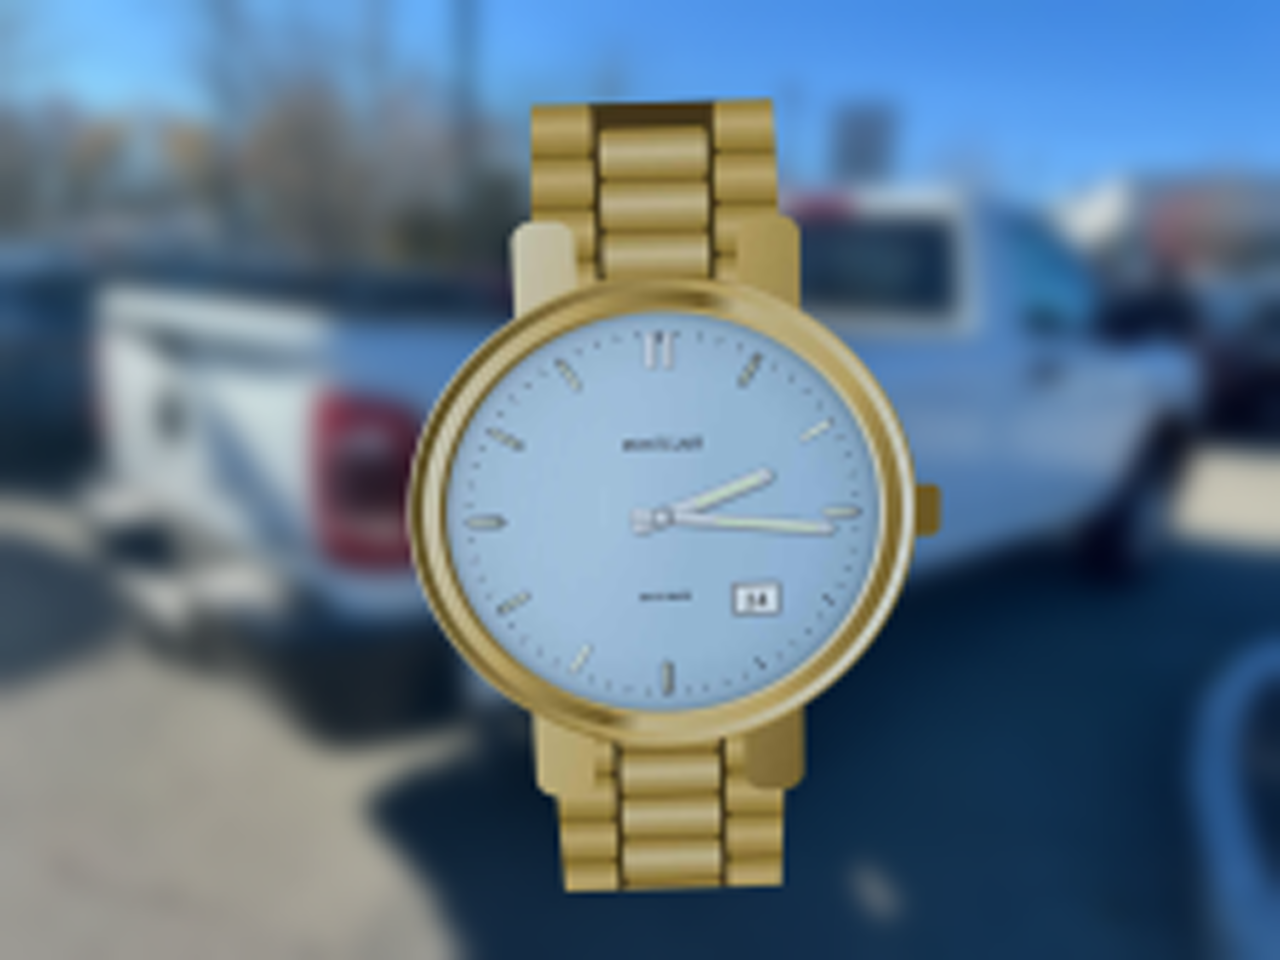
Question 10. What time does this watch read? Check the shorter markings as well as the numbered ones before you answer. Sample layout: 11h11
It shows 2h16
